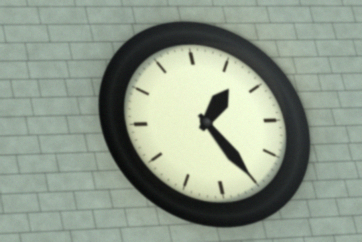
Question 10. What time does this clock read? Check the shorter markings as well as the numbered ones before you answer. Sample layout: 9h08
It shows 1h25
